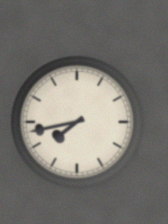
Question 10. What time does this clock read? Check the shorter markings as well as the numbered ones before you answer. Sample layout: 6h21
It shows 7h43
